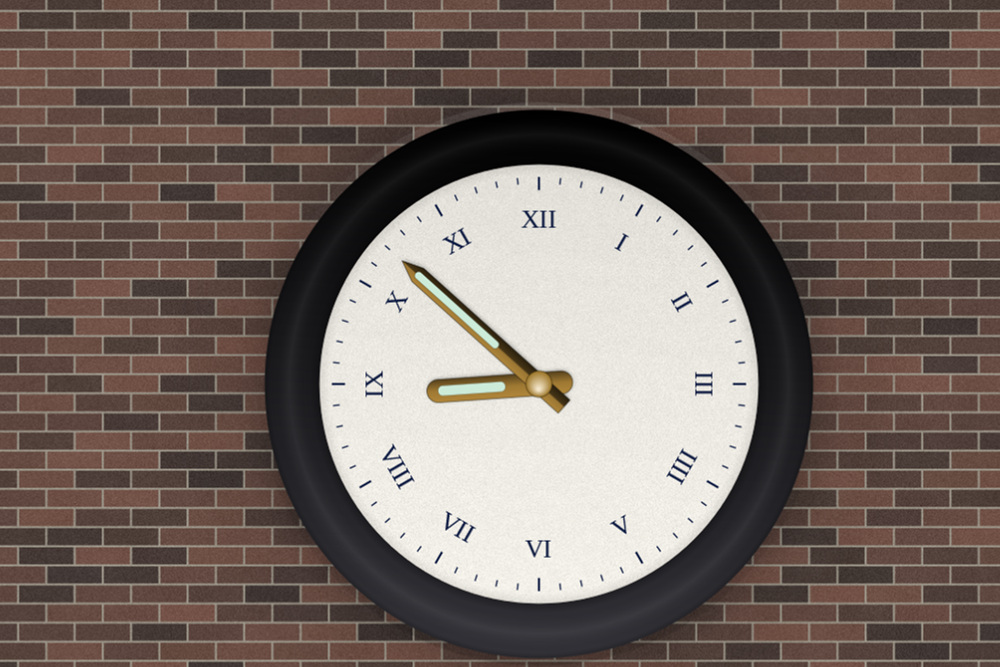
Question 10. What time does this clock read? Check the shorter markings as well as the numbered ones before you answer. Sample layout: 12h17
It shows 8h52
